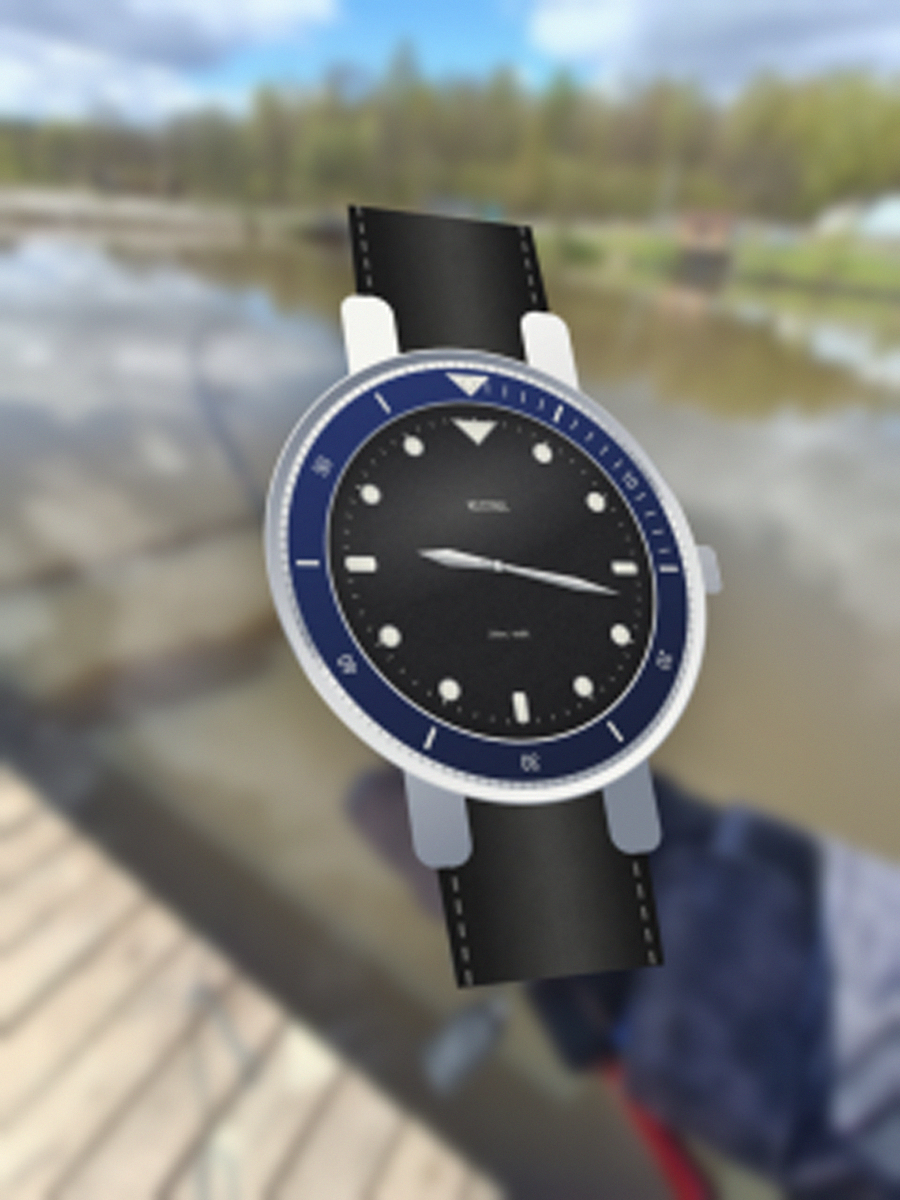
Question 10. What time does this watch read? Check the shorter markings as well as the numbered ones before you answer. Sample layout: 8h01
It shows 9h17
